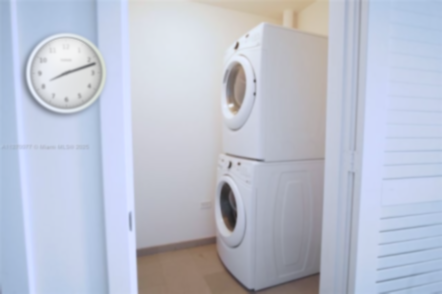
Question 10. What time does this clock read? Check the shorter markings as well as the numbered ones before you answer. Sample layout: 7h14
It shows 8h12
